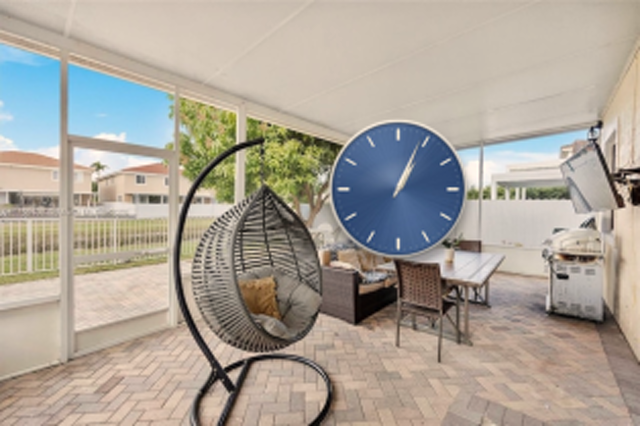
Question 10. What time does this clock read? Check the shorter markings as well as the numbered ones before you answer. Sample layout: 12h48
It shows 1h04
